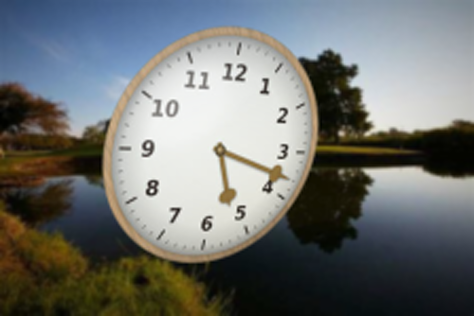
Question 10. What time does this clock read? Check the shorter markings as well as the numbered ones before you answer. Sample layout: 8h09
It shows 5h18
